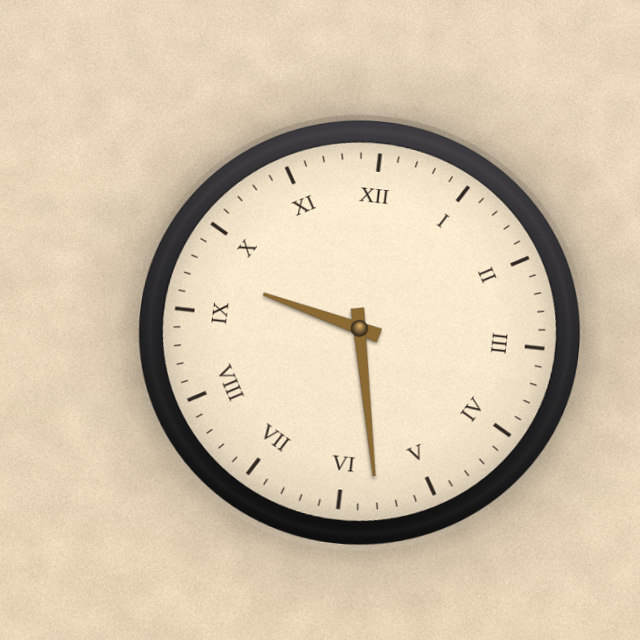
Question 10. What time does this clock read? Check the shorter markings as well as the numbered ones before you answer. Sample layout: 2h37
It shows 9h28
